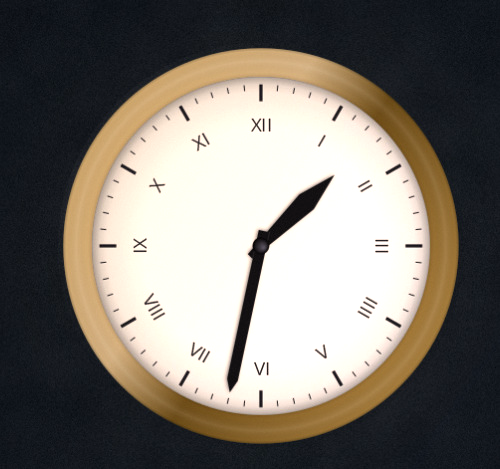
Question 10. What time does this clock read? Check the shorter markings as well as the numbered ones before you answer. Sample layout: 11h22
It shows 1h32
